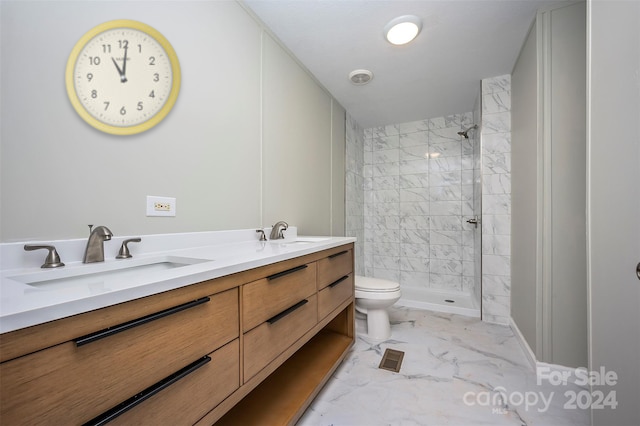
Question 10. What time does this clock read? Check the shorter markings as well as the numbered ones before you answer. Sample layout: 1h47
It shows 11h01
